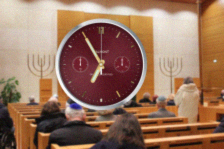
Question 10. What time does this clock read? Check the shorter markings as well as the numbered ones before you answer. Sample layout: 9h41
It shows 6h55
